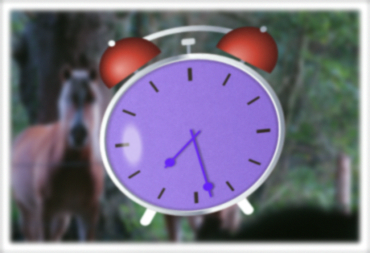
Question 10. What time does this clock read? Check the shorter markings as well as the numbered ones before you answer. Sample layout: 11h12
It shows 7h28
